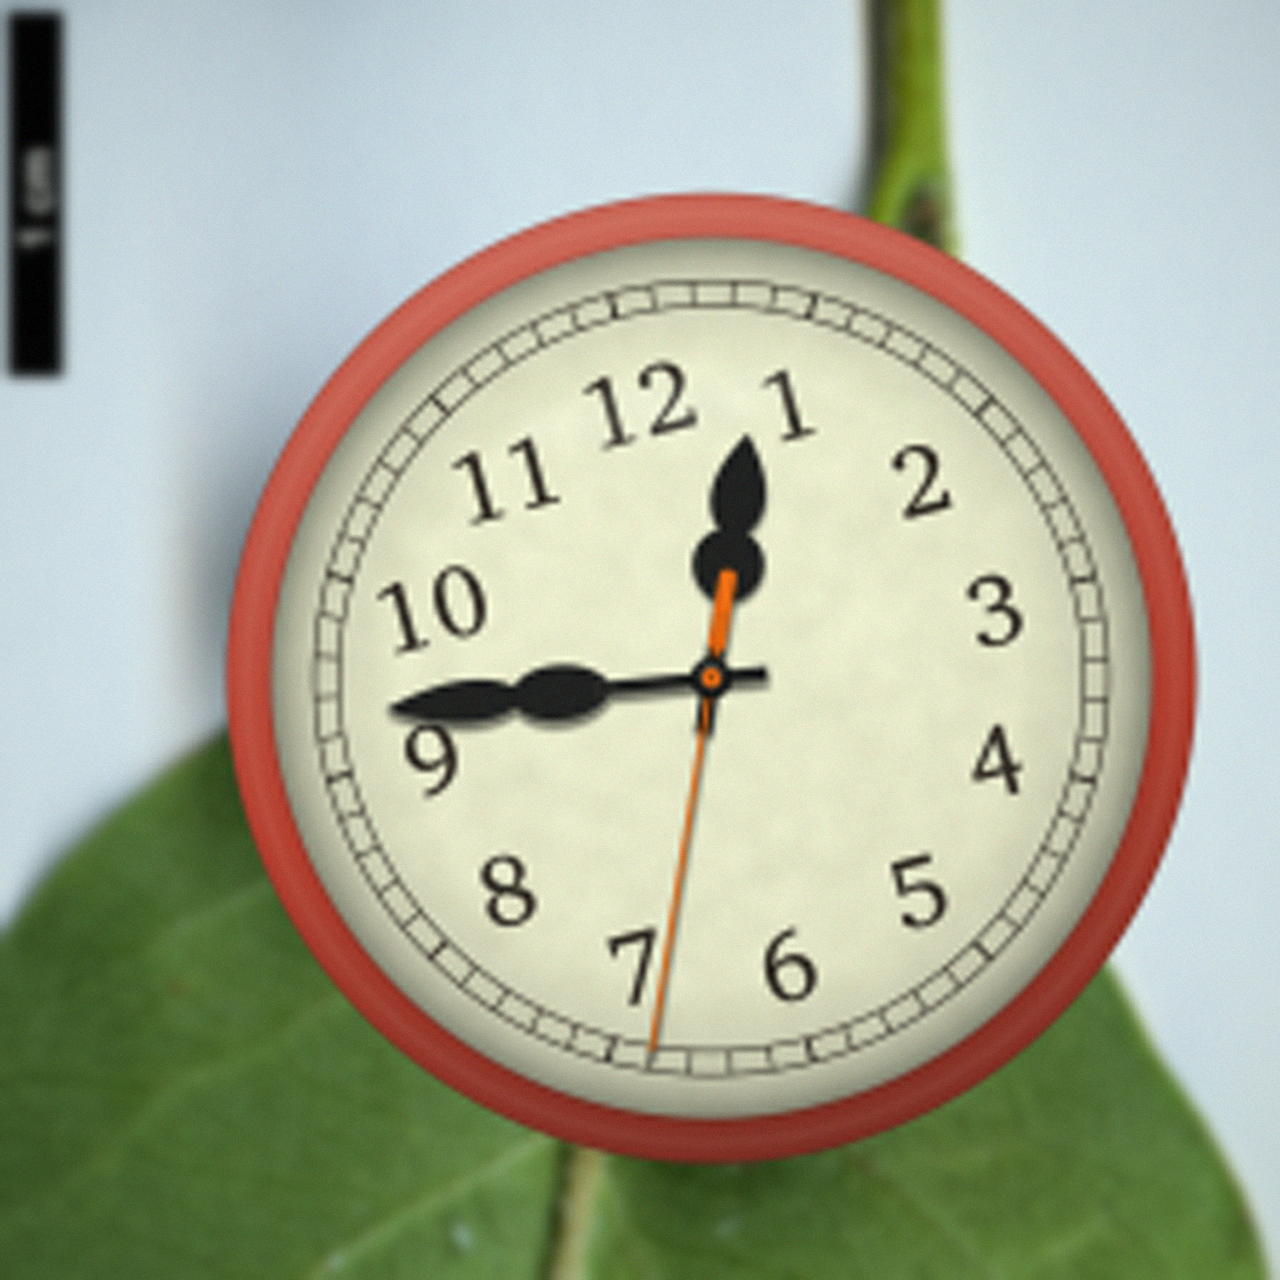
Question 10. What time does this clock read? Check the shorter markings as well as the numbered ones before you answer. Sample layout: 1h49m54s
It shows 12h46m34s
